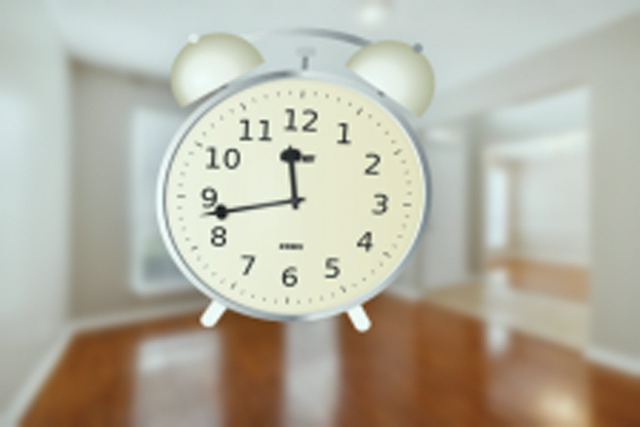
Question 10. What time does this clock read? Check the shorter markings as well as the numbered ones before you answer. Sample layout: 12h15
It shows 11h43
